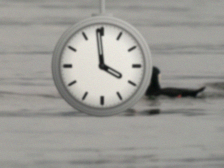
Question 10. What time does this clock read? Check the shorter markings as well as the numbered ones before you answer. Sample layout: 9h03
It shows 3h59
